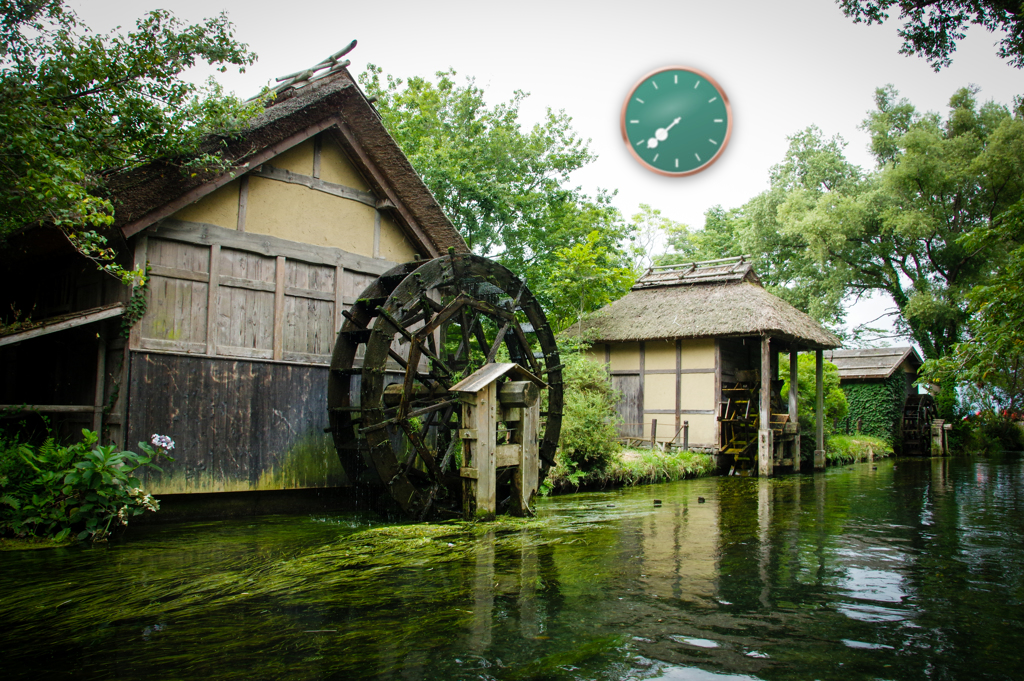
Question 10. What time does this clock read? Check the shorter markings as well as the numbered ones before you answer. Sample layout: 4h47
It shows 7h38
